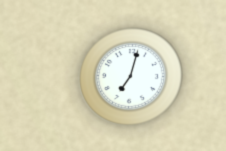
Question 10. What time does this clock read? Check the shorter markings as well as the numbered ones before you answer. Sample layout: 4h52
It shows 7h02
